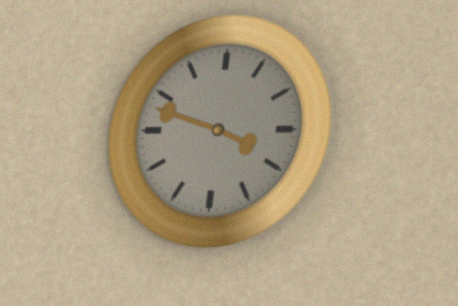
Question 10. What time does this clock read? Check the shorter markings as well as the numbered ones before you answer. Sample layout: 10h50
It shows 3h48
